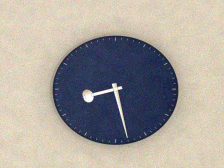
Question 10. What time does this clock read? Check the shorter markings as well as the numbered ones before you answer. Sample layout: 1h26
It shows 8h28
